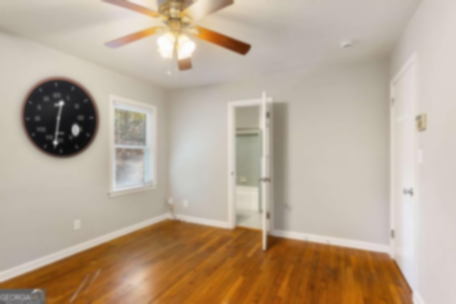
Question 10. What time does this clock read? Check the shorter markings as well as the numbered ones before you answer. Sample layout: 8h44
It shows 12h32
